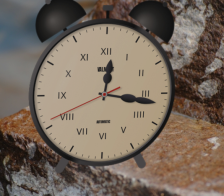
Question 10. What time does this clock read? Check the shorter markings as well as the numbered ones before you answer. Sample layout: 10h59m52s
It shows 12h16m41s
